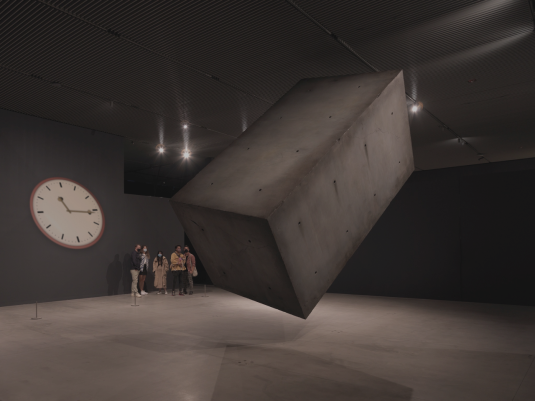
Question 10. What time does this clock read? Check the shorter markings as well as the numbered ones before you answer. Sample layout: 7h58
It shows 11h16
